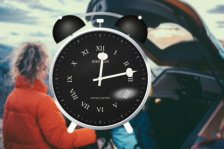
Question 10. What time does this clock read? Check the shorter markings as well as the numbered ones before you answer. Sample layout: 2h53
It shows 12h13
